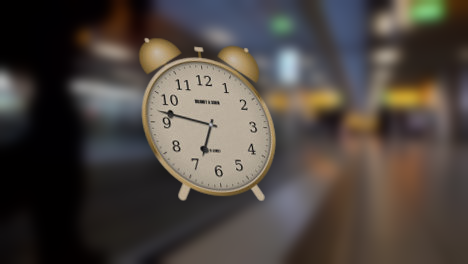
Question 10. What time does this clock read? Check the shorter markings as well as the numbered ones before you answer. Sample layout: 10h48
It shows 6h47
